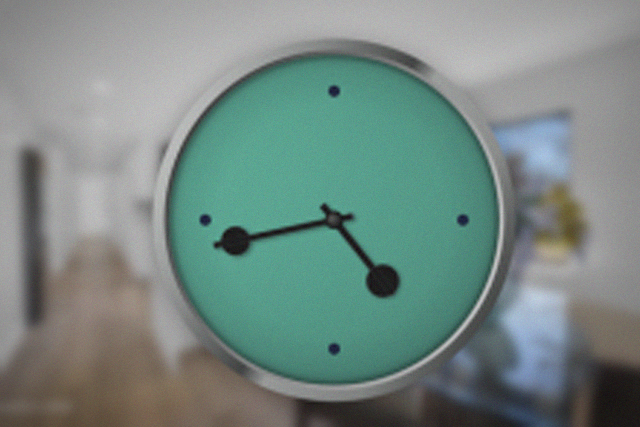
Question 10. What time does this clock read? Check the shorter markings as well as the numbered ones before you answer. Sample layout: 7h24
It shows 4h43
